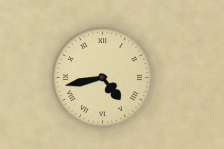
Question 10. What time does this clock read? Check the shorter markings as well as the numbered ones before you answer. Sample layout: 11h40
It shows 4h43
